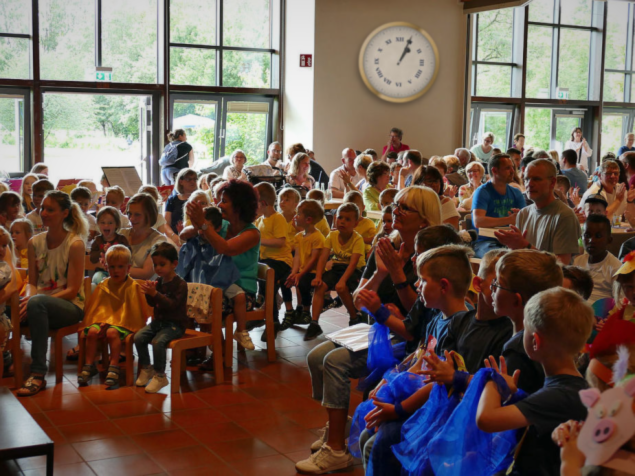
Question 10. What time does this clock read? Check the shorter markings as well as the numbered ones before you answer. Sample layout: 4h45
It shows 1h04
